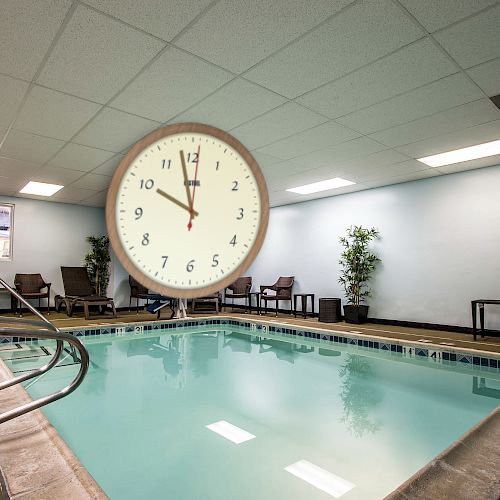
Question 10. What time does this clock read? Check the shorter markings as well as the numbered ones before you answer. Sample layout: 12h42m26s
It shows 9h58m01s
